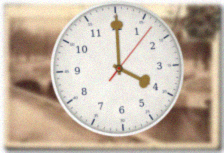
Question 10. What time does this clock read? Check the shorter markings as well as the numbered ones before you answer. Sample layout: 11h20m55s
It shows 4h00m07s
